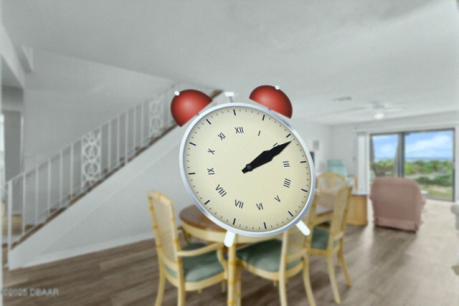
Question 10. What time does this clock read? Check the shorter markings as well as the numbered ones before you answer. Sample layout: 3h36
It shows 2h11
